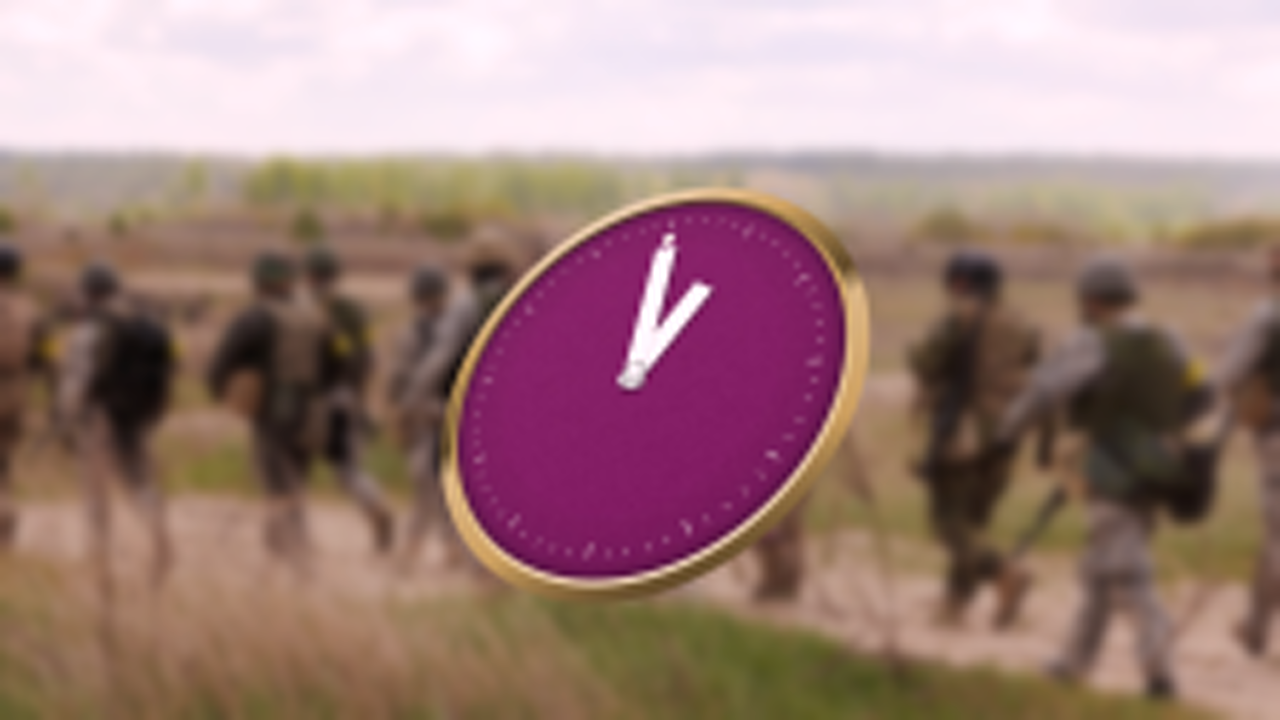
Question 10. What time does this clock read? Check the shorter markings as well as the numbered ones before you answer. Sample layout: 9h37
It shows 1h00
